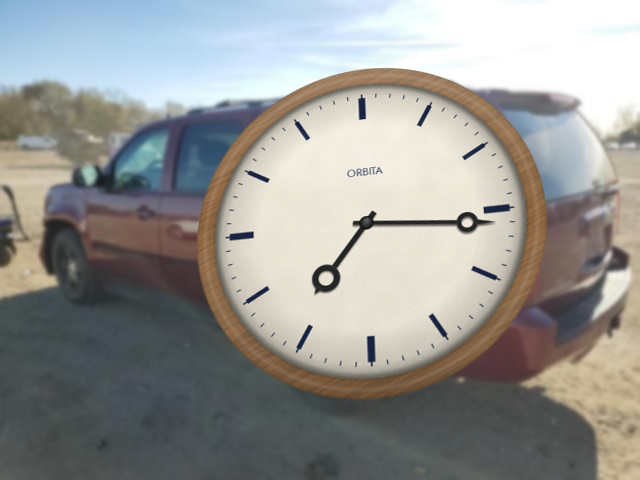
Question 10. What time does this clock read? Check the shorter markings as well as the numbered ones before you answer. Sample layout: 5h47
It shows 7h16
